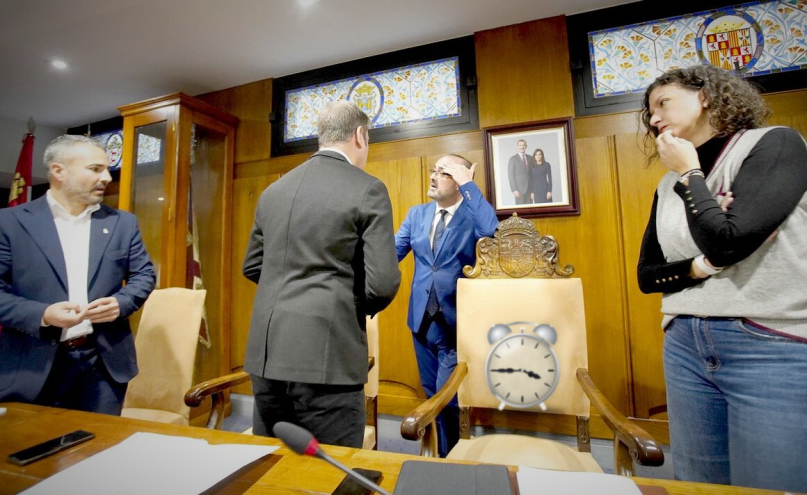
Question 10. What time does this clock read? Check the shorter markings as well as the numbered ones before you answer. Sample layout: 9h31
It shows 3h45
